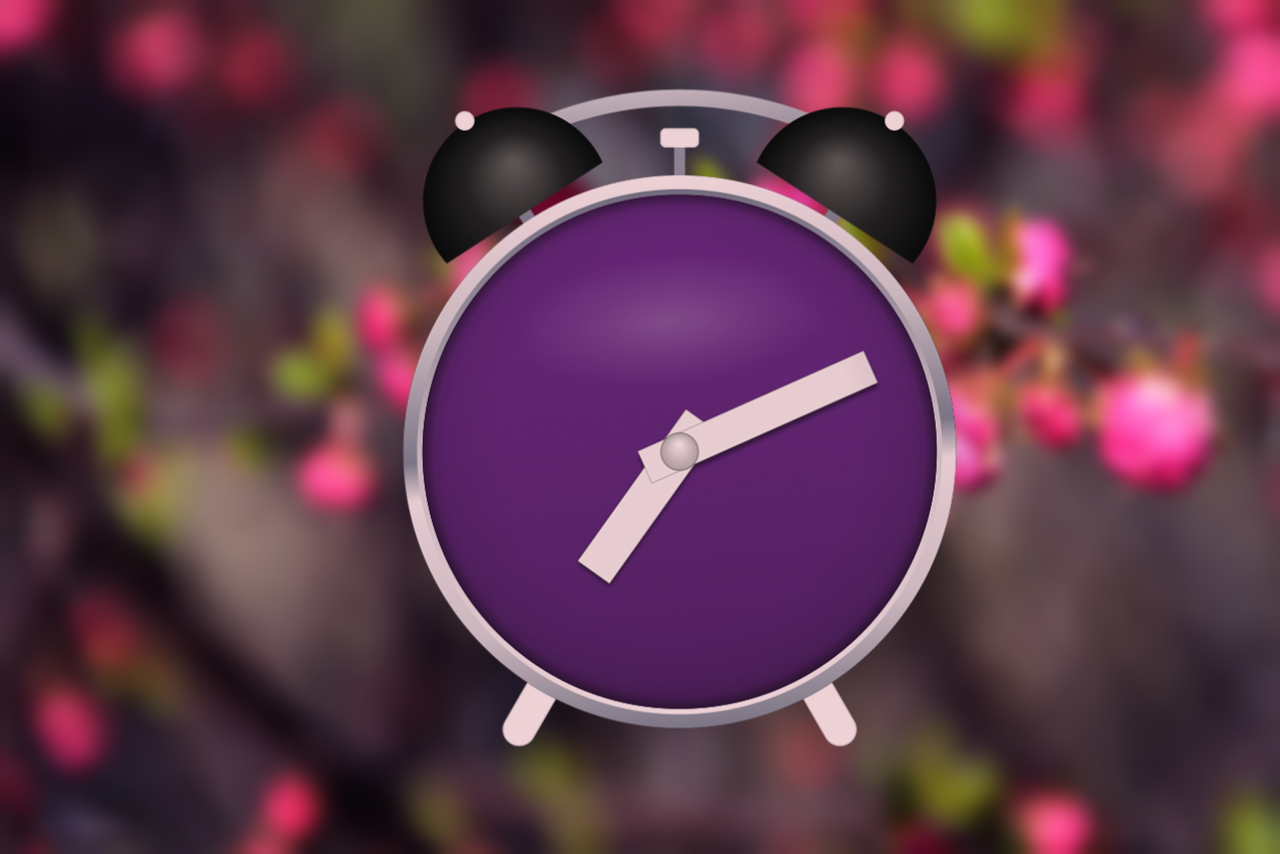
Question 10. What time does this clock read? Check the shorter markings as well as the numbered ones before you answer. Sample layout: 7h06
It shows 7h11
